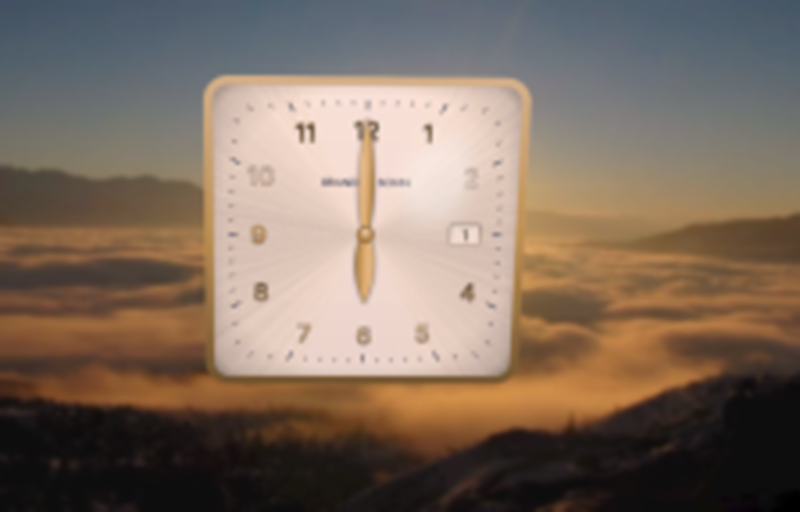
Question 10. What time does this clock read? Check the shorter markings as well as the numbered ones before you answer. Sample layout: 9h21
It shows 6h00
